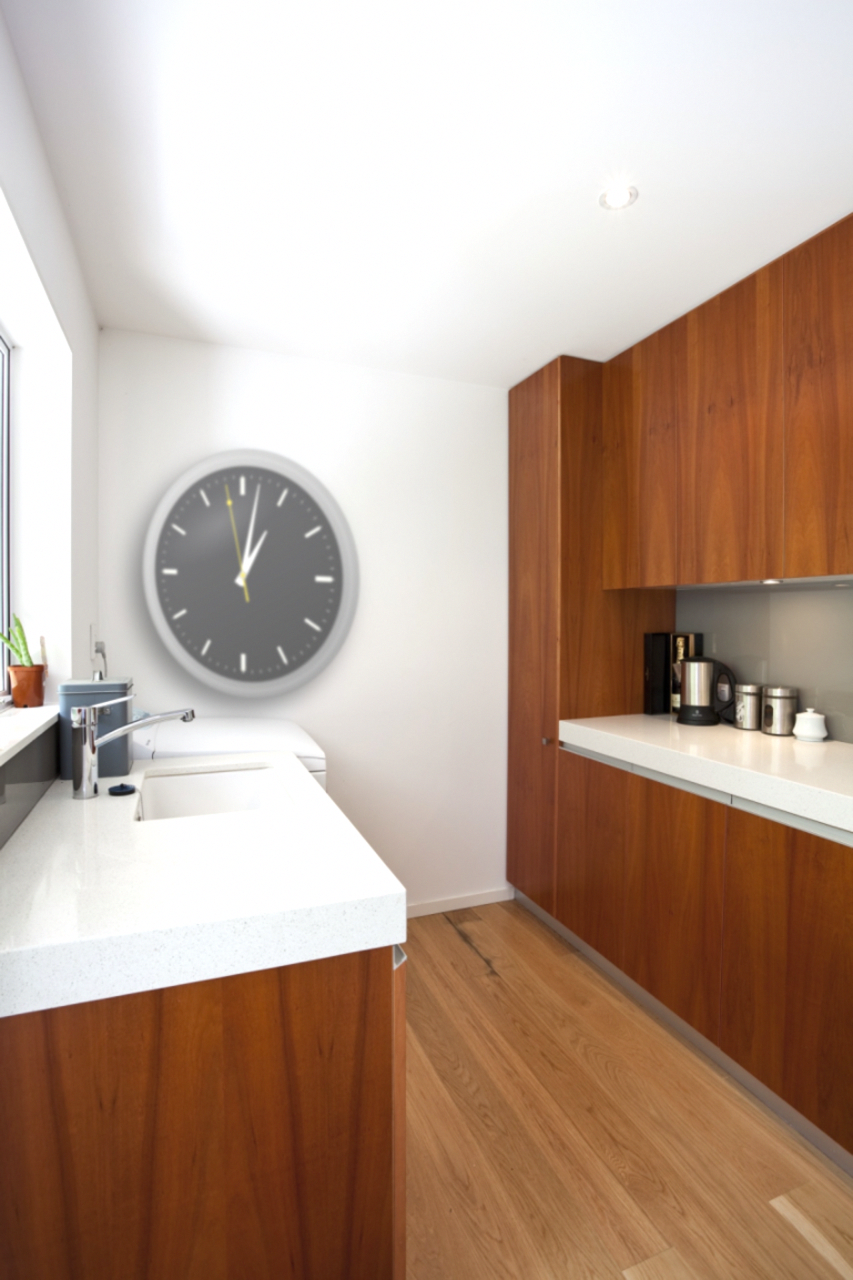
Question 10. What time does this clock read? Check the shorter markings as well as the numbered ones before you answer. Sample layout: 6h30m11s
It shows 1h01m58s
